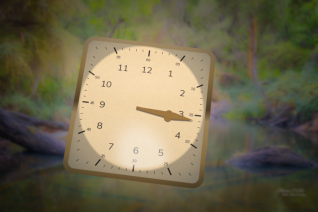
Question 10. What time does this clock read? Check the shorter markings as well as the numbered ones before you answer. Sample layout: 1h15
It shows 3h16
